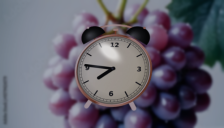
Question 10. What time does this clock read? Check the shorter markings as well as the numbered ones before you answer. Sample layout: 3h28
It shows 7h46
